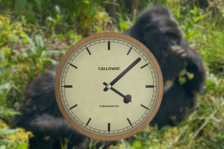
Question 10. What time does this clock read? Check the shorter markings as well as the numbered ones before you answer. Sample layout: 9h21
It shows 4h08
